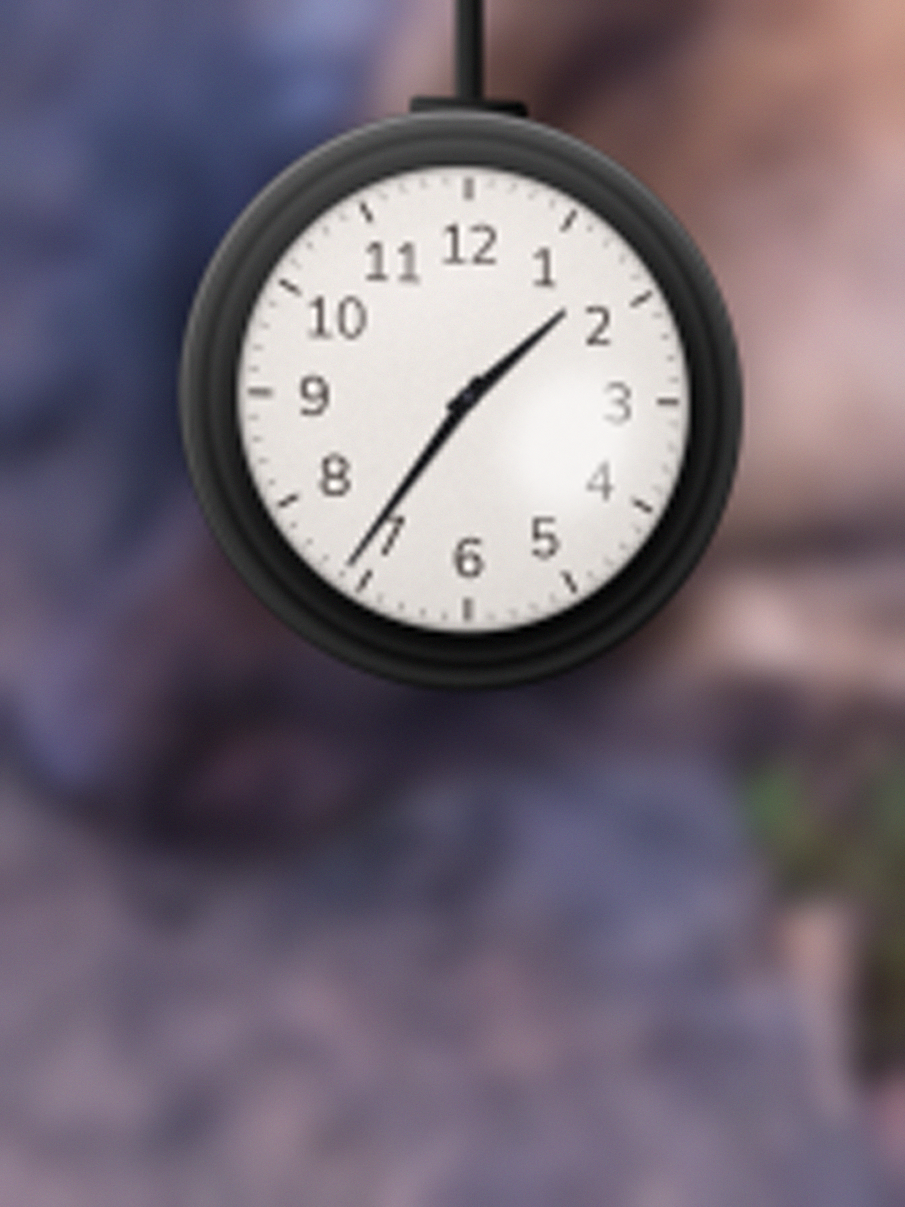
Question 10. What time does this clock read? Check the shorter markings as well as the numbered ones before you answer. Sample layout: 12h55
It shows 1h36
